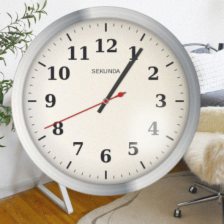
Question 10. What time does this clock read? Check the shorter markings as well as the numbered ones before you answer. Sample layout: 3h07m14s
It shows 1h05m41s
